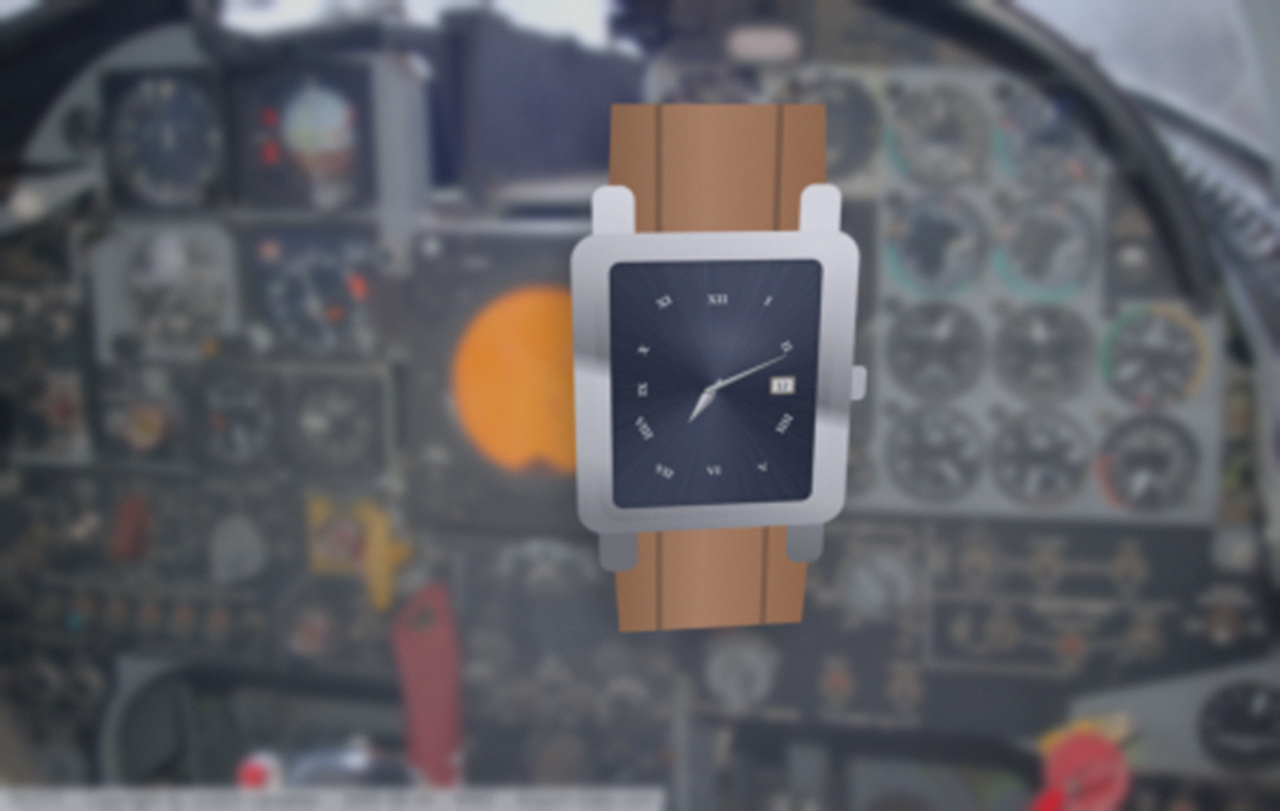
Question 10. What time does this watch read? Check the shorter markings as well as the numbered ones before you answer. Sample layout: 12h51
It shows 7h11
